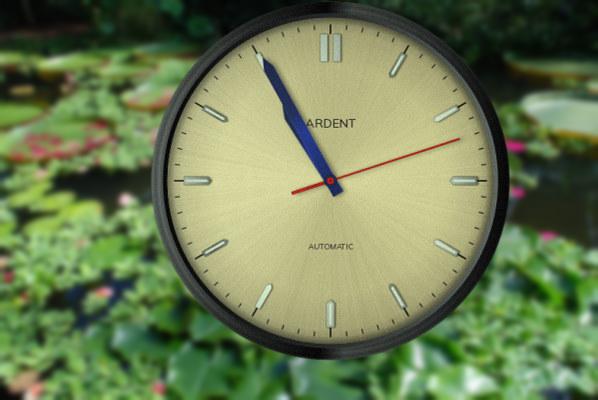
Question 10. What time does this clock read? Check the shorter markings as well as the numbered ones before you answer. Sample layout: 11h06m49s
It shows 10h55m12s
